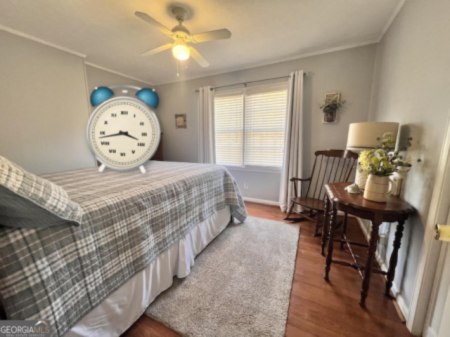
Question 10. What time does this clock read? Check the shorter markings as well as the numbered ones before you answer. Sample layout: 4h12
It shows 3h43
